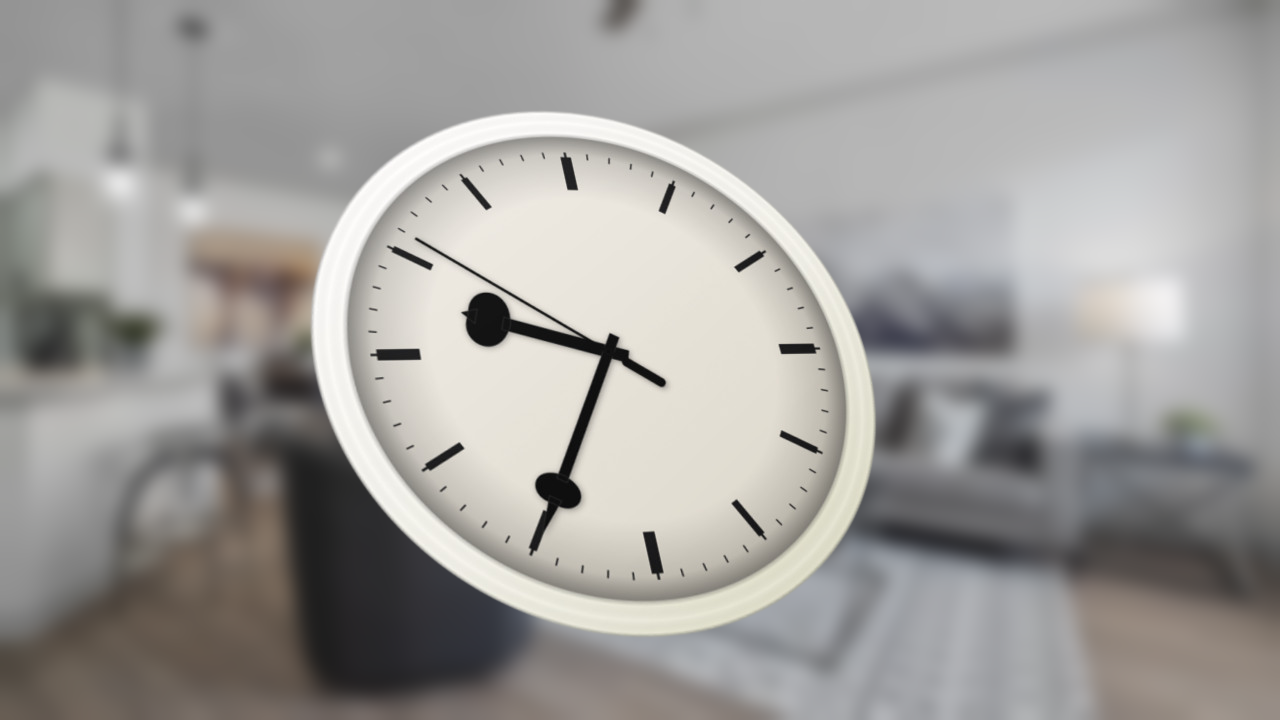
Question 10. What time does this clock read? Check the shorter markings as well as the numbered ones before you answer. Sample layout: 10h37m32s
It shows 9h34m51s
